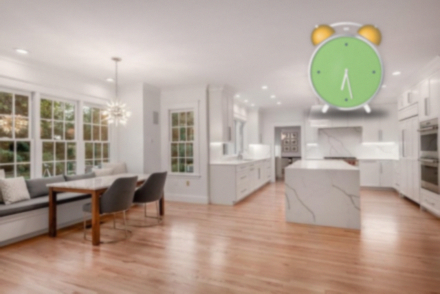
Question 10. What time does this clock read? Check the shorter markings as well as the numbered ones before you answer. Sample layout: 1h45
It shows 6h28
